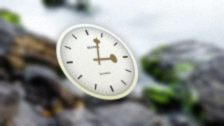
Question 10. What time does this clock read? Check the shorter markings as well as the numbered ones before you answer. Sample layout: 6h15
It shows 3h03
